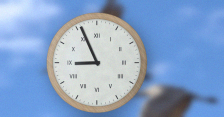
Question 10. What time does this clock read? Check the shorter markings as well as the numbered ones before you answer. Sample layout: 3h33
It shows 8h56
